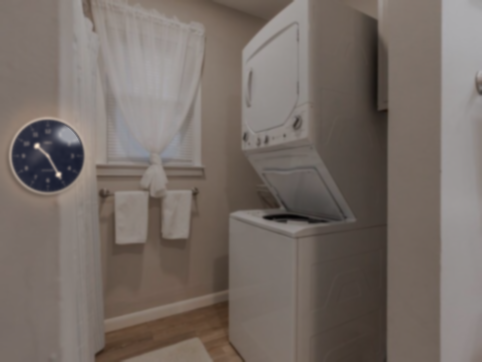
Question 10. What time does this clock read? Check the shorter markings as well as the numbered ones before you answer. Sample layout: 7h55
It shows 10h25
